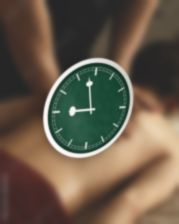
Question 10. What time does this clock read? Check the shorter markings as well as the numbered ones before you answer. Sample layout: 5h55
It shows 8h58
